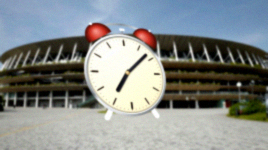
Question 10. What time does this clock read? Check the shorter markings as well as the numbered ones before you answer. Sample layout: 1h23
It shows 7h08
